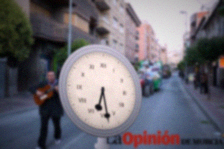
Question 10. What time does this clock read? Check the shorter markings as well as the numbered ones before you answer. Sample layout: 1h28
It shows 6h28
